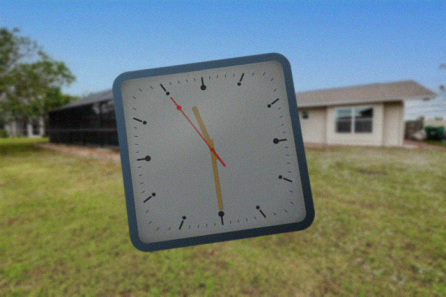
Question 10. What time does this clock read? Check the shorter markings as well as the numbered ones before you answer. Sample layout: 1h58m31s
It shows 11h29m55s
